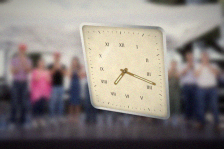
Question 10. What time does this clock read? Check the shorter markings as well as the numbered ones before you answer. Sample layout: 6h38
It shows 7h18
